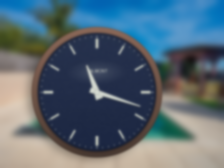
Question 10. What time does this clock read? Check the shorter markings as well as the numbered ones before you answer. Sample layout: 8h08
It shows 11h18
